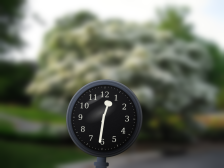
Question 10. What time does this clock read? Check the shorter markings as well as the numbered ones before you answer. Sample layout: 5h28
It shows 12h31
